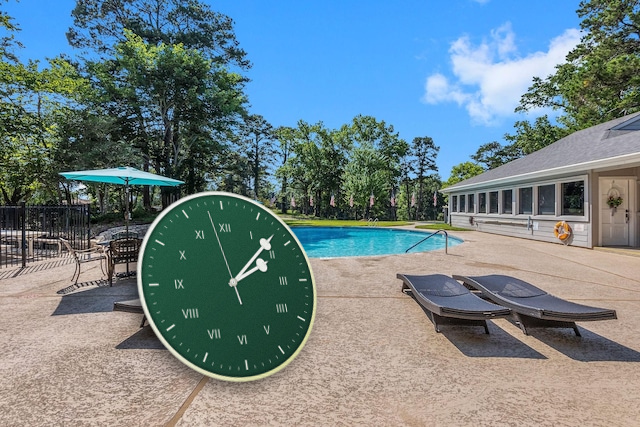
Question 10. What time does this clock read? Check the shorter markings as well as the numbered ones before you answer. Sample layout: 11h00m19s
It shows 2h07m58s
